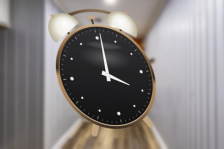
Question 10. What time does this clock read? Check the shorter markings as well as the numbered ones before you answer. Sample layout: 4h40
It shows 4h01
